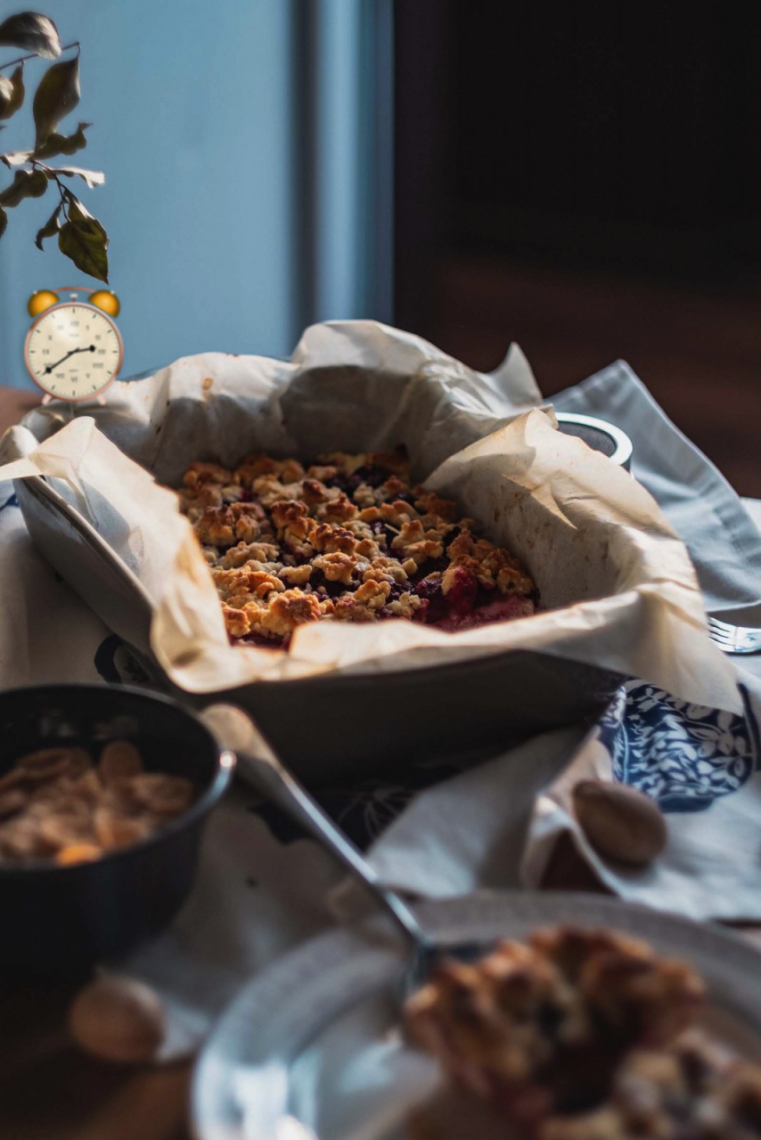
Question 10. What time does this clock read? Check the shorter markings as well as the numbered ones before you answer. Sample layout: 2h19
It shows 2h39
